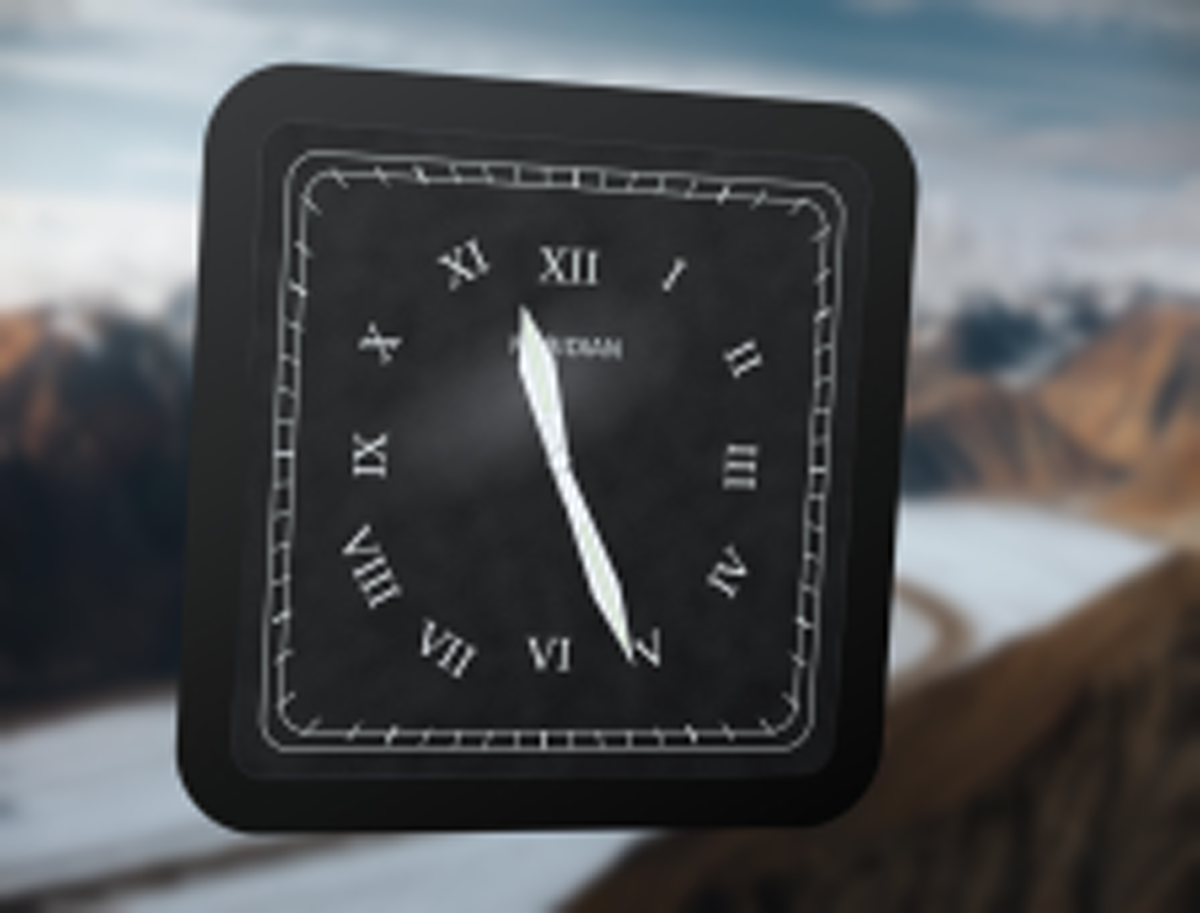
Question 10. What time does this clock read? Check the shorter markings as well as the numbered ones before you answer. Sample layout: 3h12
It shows 11h26
